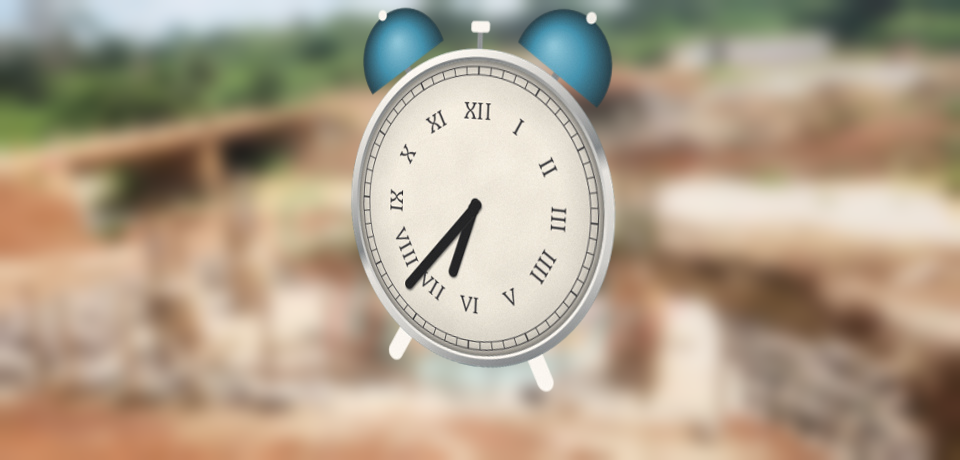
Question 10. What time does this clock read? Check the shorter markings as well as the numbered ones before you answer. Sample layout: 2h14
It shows 6h37
